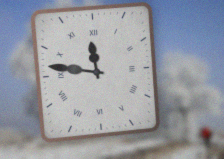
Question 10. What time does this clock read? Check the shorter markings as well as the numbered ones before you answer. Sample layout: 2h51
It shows 11h47
